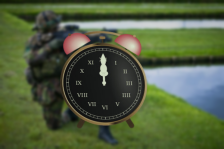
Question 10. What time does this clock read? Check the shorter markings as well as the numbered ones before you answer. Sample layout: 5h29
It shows 12h00
